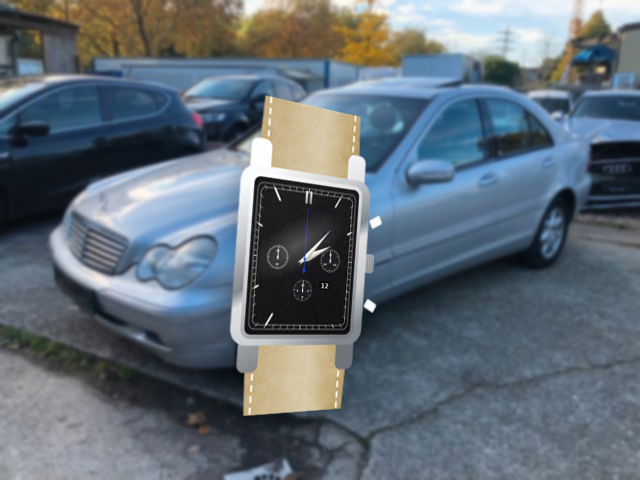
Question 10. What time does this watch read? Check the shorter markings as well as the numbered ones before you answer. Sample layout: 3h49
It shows 2h07
